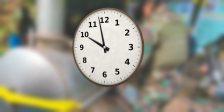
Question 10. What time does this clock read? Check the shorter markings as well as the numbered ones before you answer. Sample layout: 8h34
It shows 9h58
